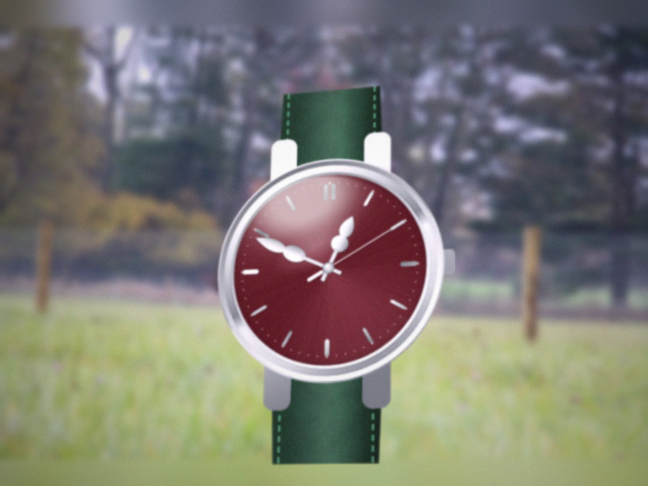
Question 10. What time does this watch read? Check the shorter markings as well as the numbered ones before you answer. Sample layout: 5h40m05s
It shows 12h49m10s
